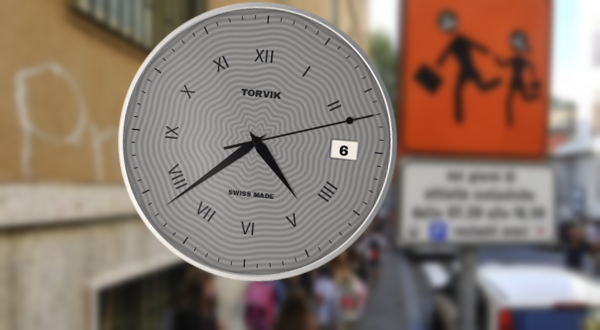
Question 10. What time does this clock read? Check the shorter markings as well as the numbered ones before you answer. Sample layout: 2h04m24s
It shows 4h38m12s
